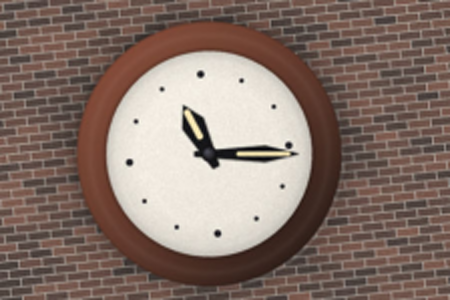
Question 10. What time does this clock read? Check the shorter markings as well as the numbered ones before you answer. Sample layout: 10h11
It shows 11h16
